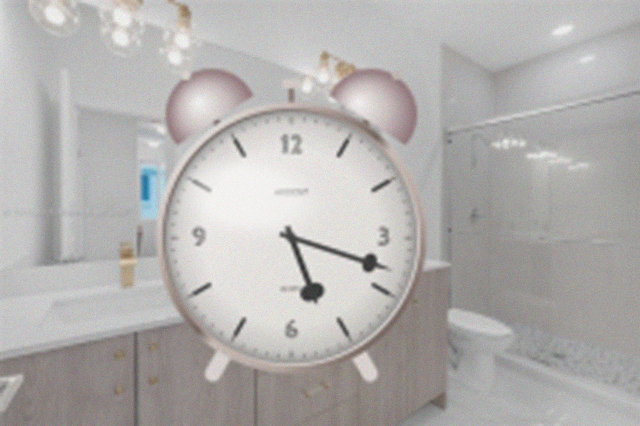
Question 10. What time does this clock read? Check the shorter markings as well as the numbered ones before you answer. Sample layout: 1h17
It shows 5h18
